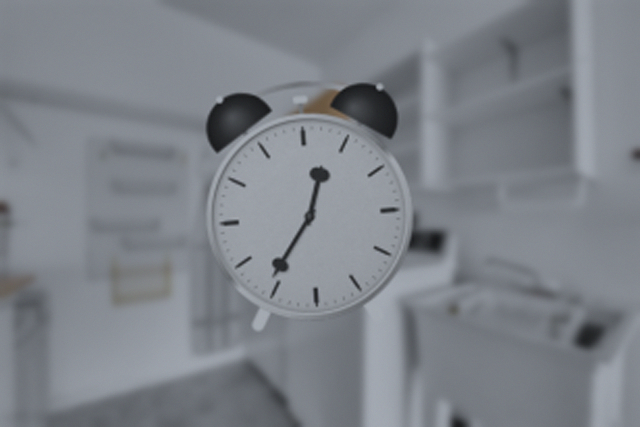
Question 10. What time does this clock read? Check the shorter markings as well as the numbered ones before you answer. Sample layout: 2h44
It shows 12h36
